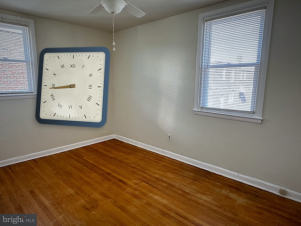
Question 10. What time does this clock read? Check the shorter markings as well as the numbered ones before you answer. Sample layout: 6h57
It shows 8h44
